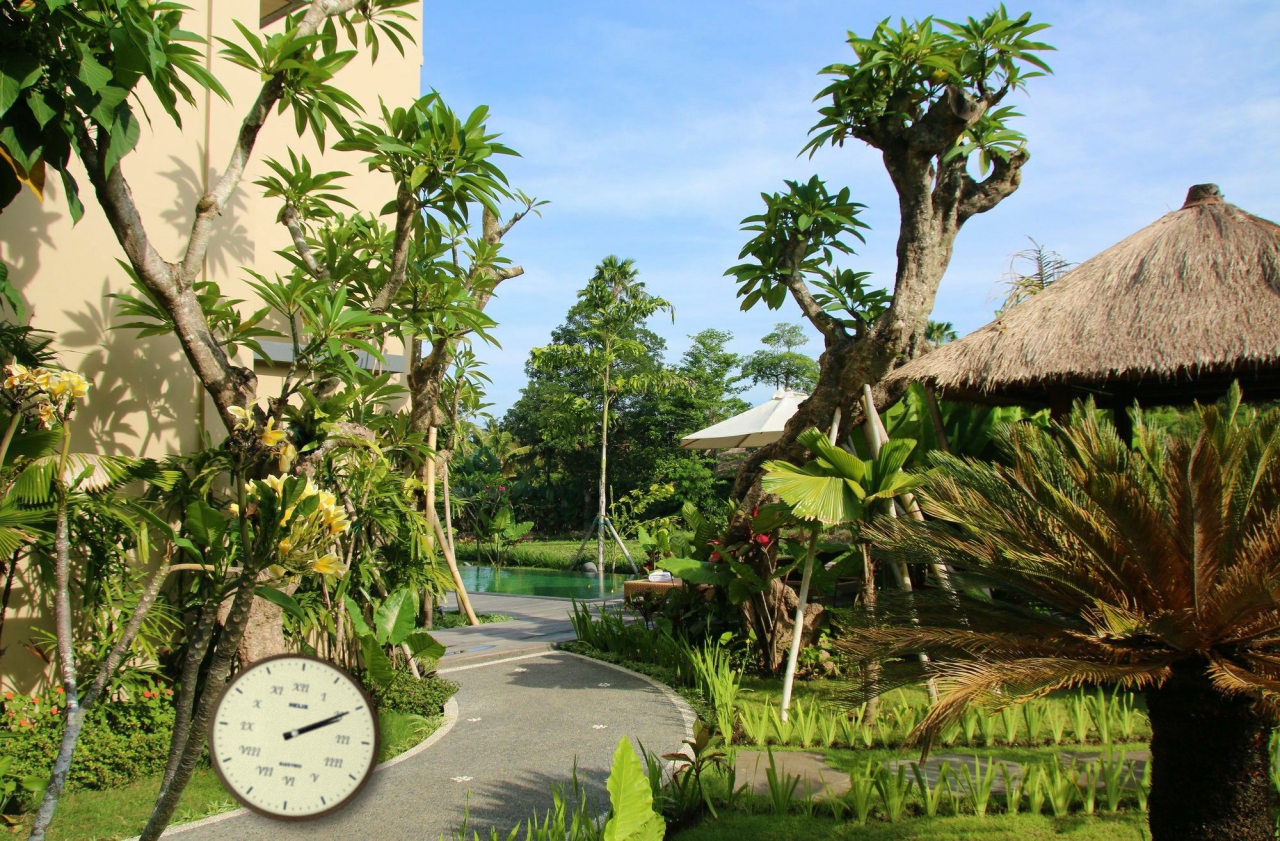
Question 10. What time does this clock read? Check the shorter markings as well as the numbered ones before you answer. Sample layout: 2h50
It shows 2h10
